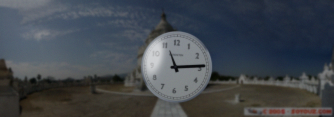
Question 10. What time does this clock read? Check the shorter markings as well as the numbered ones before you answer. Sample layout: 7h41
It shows 11h14
